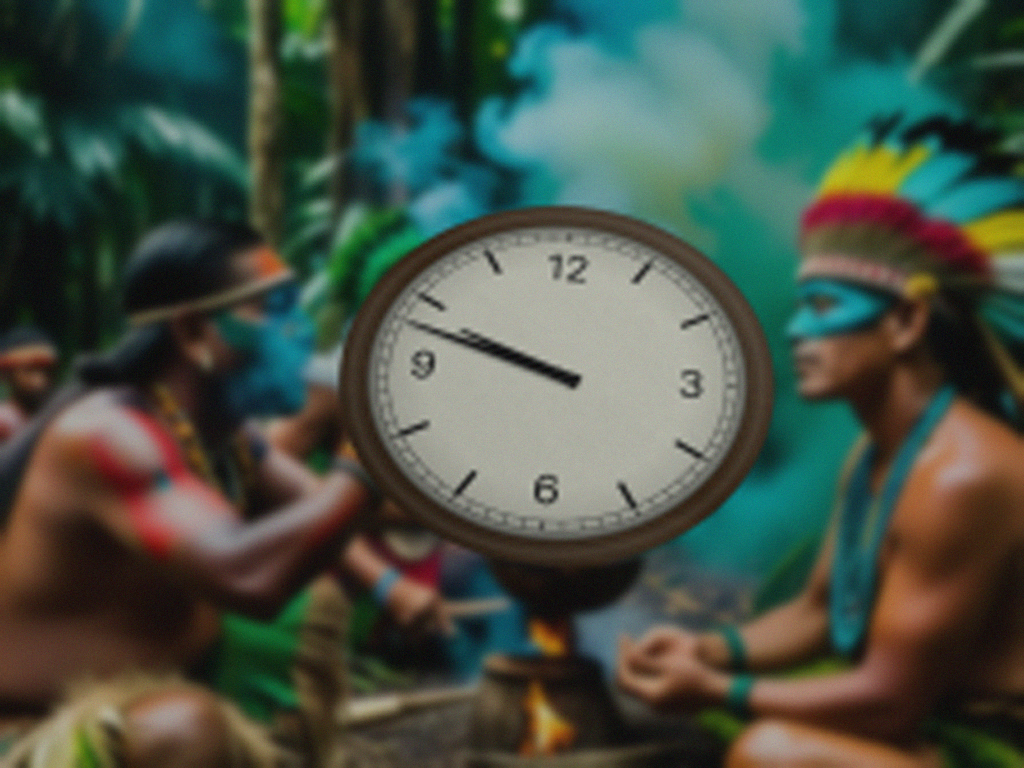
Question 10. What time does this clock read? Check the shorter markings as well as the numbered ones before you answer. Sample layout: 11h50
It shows 9h48
